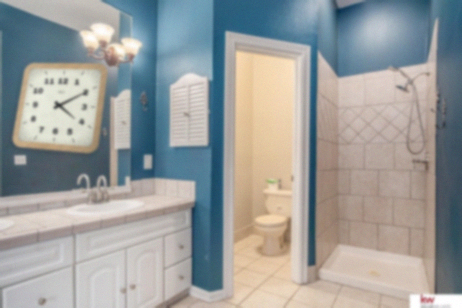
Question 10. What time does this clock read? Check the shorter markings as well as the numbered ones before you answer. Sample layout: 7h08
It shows 4h10
